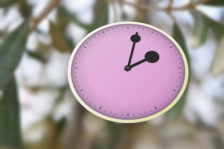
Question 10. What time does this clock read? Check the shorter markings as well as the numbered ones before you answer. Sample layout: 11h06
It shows 2h02
